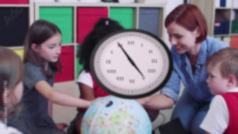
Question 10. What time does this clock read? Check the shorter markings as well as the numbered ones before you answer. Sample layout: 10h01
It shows 4h55
